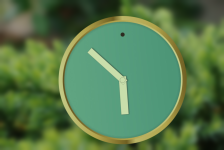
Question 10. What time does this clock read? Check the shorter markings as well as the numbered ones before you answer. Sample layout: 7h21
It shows 5h52
